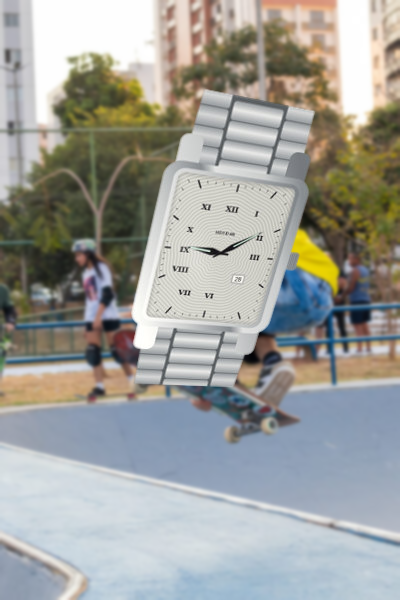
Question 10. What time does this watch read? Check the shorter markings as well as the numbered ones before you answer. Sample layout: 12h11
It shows 9h09
